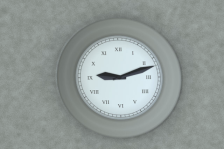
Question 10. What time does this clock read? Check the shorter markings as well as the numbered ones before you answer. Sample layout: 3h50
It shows 9h12
